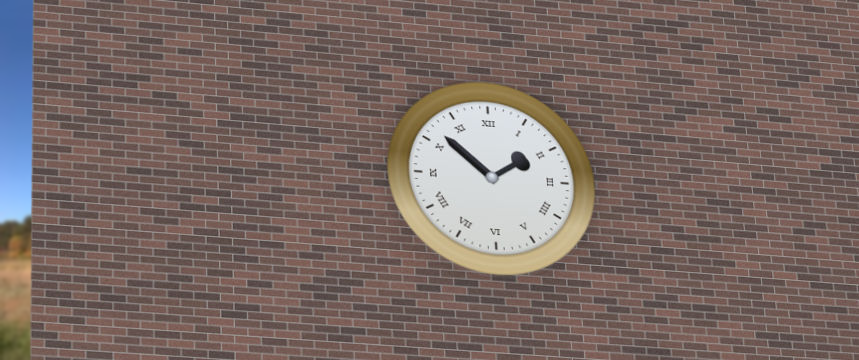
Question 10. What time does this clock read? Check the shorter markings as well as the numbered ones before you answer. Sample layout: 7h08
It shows 1h52
